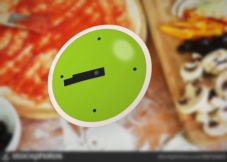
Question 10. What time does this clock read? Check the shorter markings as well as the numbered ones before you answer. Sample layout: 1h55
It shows 8h43
